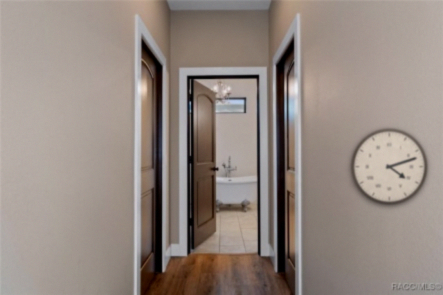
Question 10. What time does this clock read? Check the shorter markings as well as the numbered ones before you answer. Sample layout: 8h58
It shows 4h12
